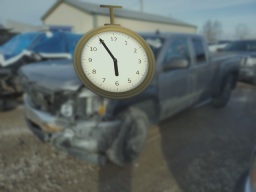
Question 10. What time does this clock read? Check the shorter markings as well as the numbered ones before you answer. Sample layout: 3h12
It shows 5h55
